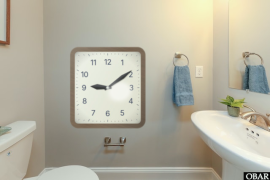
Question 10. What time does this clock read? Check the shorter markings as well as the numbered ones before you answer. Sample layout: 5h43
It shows 9h09
